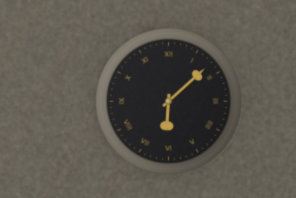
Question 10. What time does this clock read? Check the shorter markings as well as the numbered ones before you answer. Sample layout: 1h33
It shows 6h08
